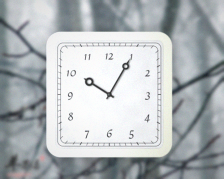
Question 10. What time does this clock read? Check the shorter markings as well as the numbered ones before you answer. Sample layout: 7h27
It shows 10h05
